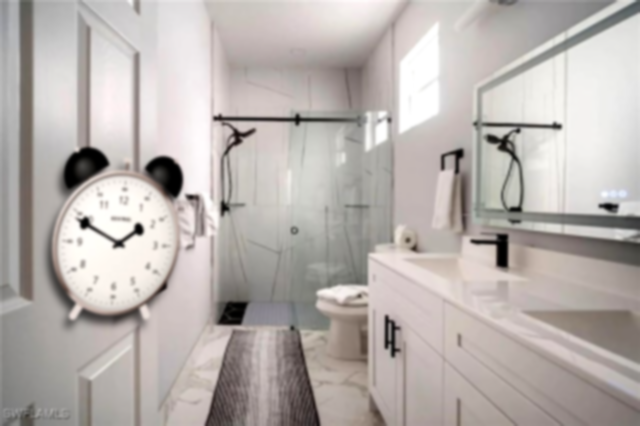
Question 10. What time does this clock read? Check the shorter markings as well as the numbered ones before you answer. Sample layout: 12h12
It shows 1h49
